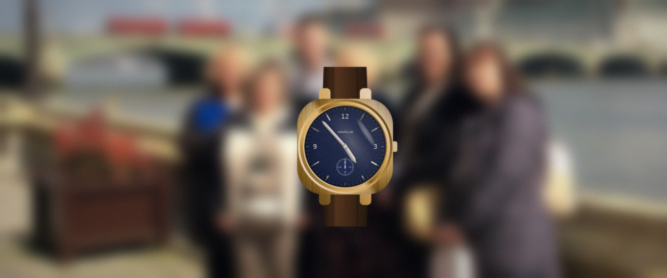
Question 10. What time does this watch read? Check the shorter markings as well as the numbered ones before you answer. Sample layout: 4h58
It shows 4h53
